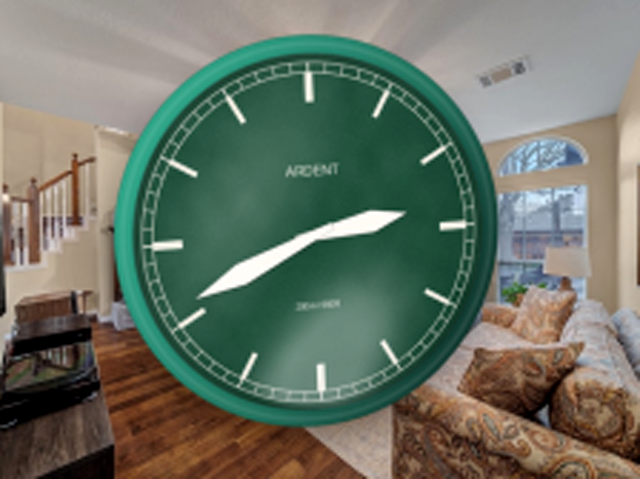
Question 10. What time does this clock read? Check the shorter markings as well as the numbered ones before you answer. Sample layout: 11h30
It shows 2h41
